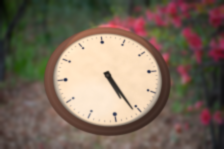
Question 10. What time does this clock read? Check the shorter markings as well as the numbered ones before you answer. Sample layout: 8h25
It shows 5h26
